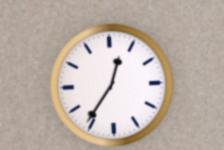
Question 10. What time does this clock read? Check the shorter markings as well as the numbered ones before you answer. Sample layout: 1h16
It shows 12h36
